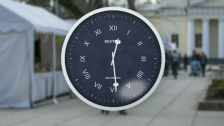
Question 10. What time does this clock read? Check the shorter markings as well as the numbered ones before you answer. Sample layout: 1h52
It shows 12h29
